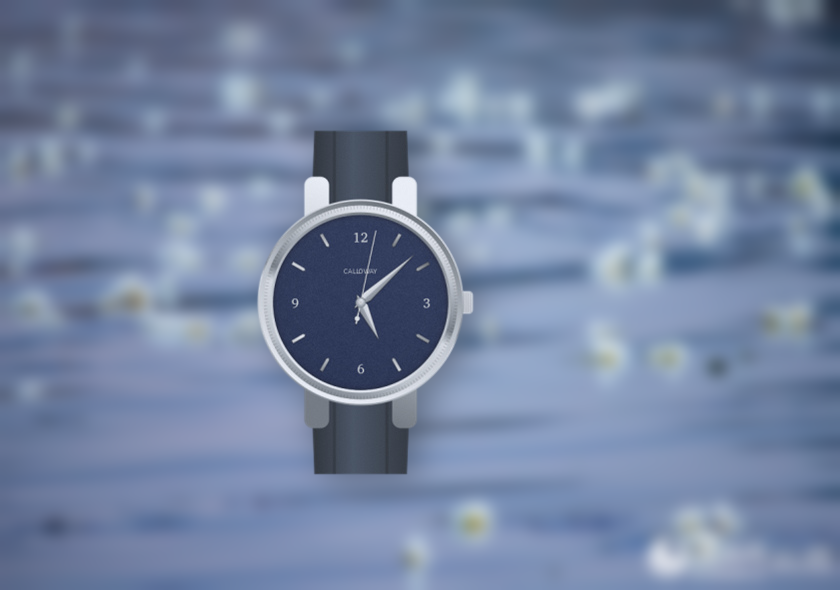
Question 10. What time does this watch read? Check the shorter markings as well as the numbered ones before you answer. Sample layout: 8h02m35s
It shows 5h08m02s
